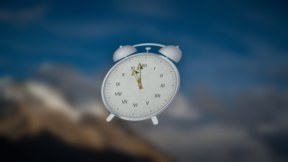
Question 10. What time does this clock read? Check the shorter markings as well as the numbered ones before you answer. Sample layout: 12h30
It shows 10h58
